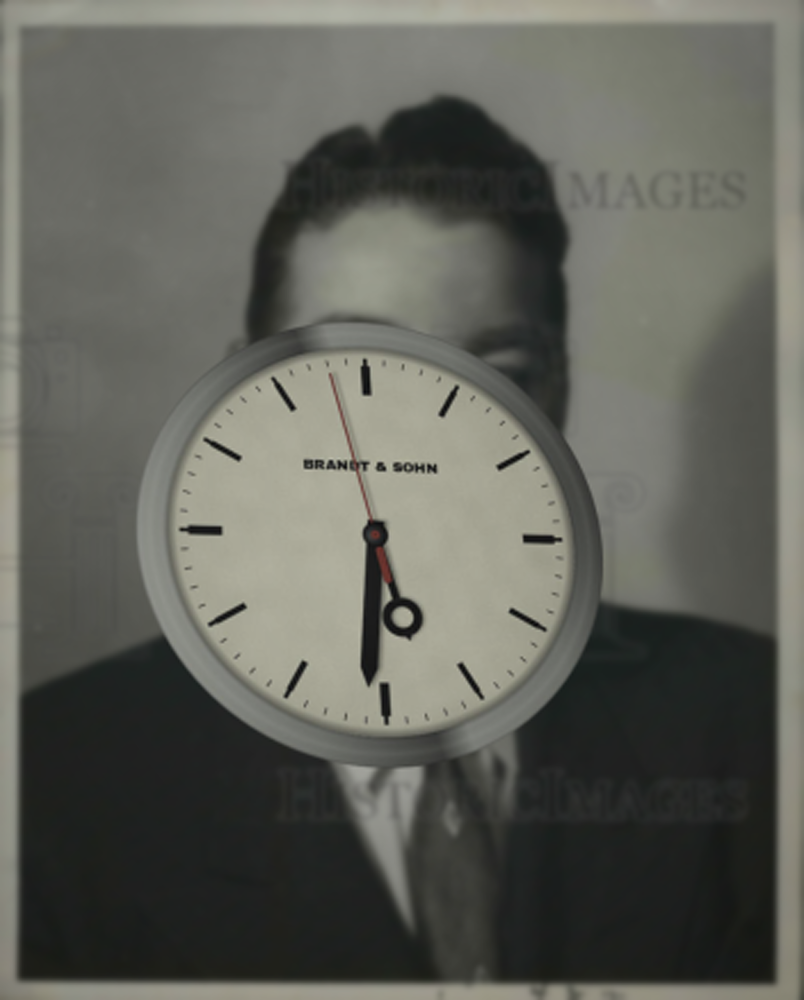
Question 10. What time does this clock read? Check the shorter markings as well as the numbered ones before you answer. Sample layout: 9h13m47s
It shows 5h30m58s
